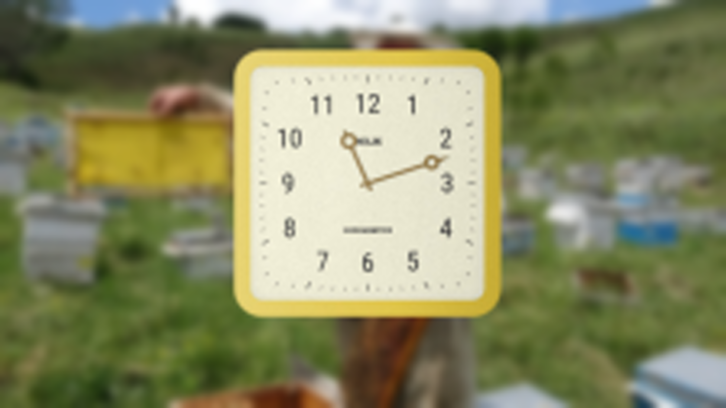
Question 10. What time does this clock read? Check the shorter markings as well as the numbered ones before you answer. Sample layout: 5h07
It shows 11h12
